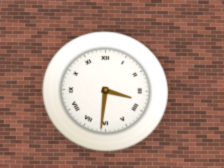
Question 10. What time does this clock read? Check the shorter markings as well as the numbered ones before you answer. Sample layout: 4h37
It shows 3h31
